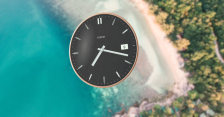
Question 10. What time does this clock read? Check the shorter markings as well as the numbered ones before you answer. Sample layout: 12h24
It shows 7h18
